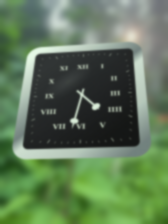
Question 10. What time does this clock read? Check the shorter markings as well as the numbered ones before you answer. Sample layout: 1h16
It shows 4h32
